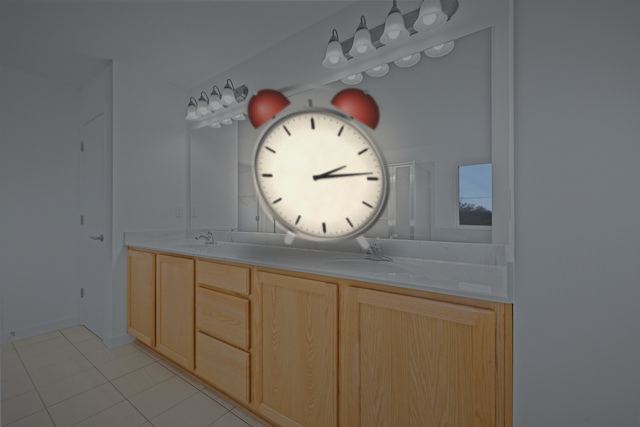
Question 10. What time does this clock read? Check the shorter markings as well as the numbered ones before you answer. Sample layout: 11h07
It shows 2h14
